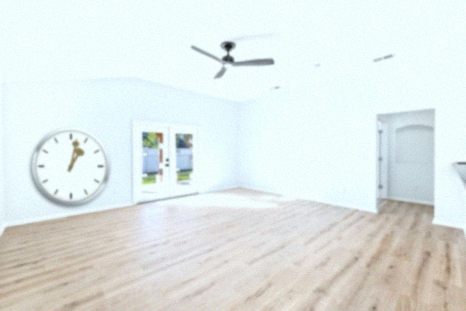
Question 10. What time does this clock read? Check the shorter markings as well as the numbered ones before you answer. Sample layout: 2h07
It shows 1h02
